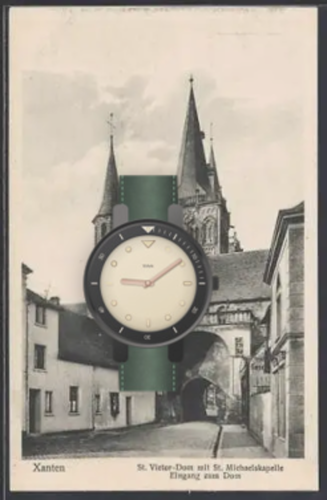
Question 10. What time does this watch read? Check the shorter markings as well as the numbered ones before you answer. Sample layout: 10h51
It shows 9h09
